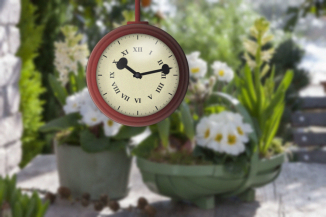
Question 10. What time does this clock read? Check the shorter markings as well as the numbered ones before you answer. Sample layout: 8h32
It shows 10h13
